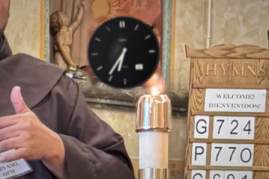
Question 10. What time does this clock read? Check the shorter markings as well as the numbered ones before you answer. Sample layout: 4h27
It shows 6h36
